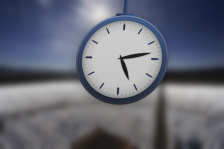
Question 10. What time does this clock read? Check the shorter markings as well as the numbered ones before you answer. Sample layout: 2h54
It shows 5h13
